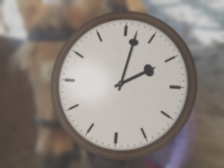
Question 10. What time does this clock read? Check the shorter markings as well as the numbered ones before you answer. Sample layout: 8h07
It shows 2h02
